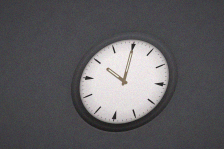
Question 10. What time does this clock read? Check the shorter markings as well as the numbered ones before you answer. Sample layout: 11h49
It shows 10h00
